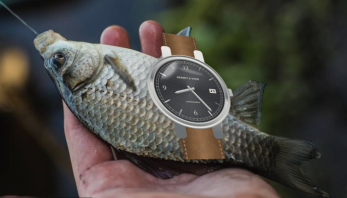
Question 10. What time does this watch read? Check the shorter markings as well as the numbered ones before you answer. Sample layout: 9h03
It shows 8h24
